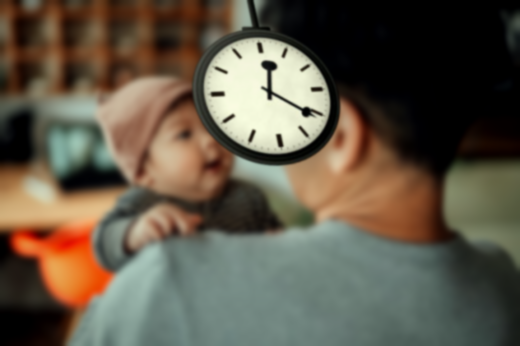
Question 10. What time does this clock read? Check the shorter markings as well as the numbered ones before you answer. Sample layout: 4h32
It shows 12h21
